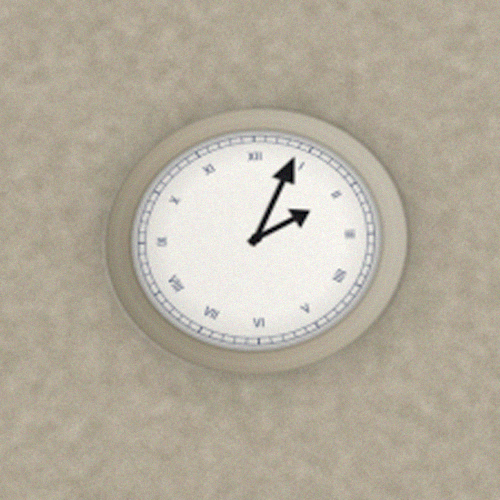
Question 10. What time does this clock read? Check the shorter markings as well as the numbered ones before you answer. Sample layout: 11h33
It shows 2h04
